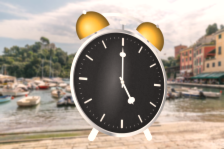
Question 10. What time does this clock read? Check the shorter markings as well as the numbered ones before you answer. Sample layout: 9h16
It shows 5h00
